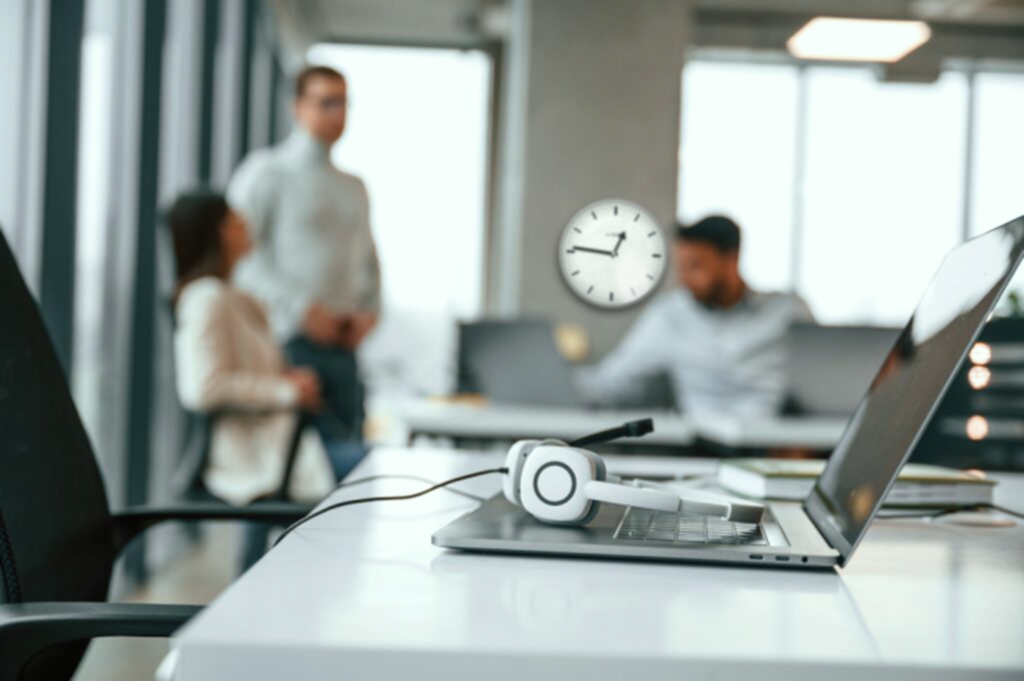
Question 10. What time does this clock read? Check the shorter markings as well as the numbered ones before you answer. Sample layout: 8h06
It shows 12h46
